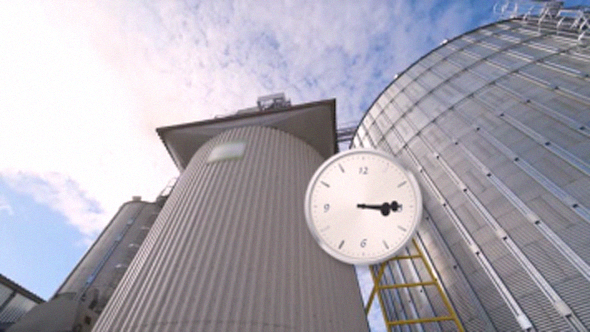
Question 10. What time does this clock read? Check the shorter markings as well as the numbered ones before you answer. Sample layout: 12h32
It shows 3h15
